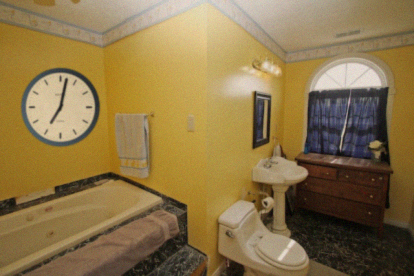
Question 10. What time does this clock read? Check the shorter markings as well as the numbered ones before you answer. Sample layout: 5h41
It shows 7h02
